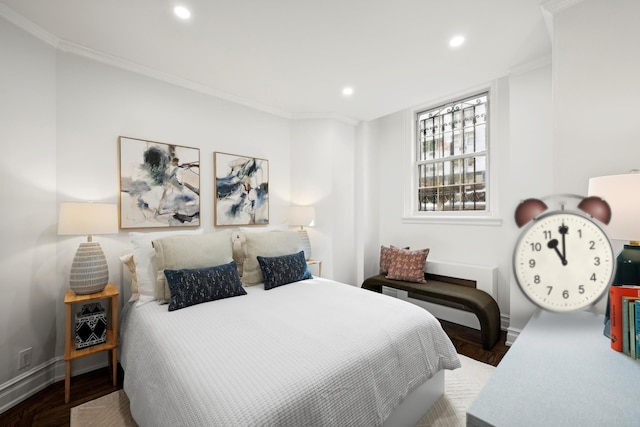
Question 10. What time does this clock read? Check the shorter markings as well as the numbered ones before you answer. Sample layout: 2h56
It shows 11h00
